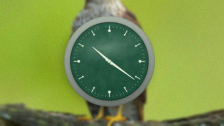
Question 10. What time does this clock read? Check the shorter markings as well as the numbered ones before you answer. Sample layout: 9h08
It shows 10h21
